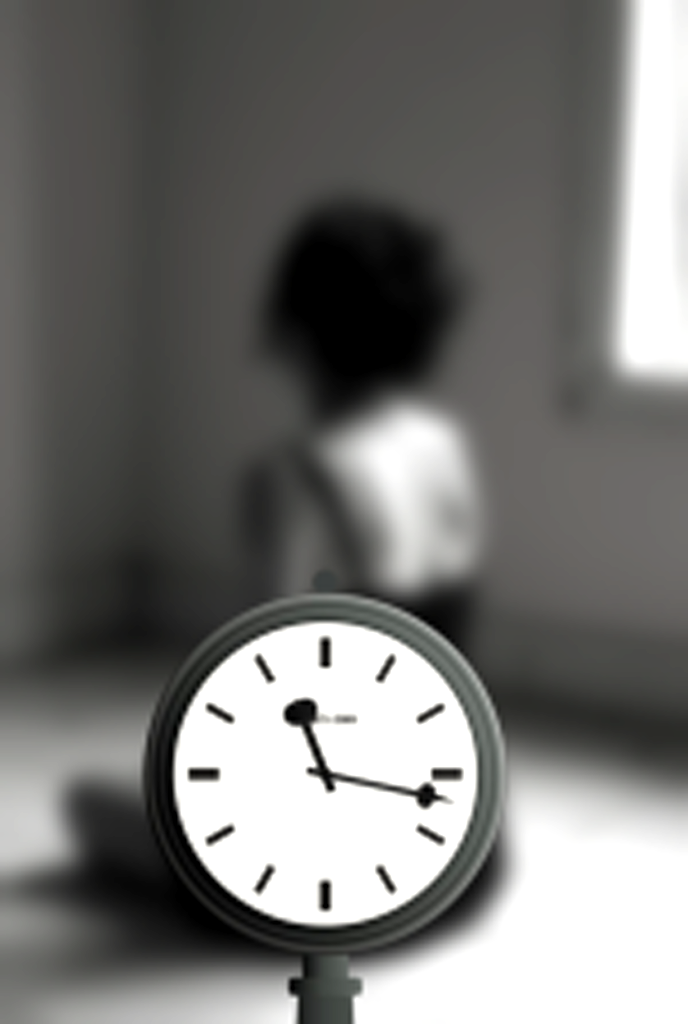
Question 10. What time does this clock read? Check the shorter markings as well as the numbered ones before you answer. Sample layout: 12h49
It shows 11h17
